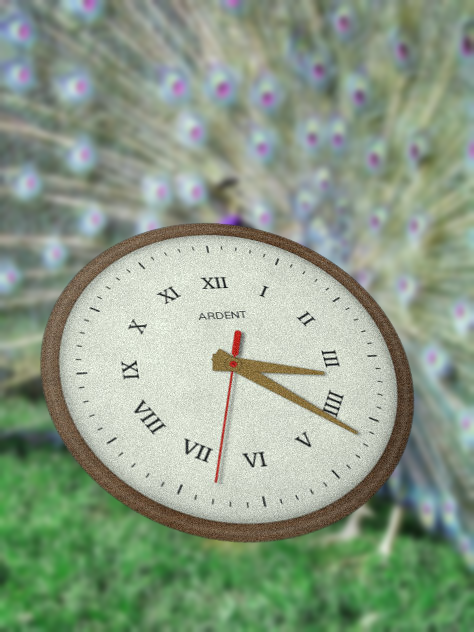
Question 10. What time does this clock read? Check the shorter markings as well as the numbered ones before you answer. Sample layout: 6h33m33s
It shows 3h21m33s
